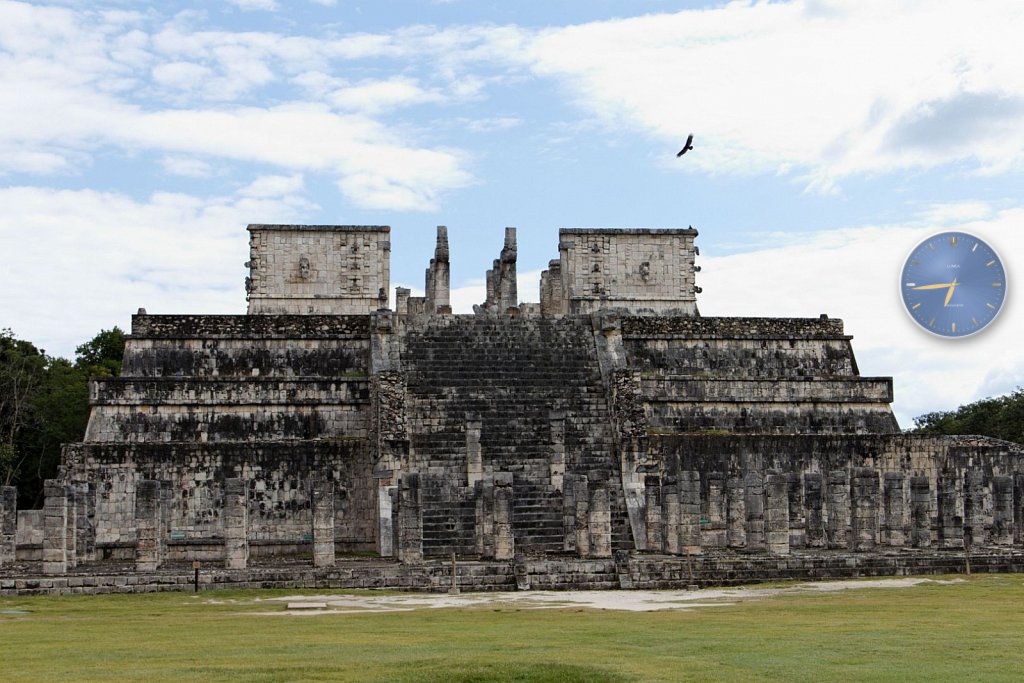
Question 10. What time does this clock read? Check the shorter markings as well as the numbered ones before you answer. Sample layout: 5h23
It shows 6h44
